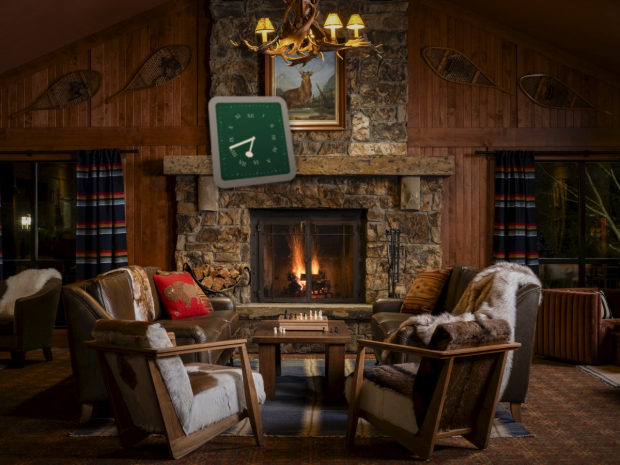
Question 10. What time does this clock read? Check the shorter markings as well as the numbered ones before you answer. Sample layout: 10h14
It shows 6h42
